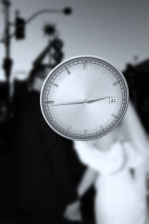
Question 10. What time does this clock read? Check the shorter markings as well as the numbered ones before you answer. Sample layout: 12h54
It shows 2h44
